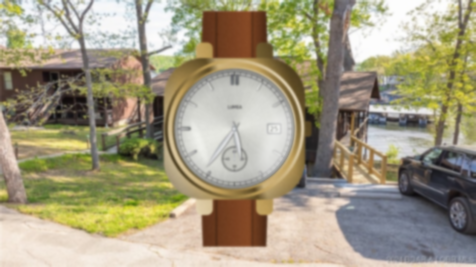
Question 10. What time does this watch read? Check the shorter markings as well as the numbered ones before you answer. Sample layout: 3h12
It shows 5h36
